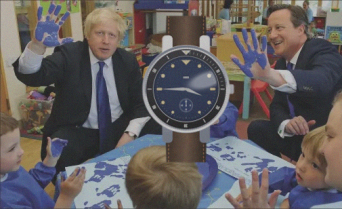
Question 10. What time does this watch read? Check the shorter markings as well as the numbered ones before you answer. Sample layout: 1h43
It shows 3h45
